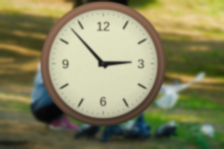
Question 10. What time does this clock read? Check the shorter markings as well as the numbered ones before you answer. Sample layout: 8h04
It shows 2h53
